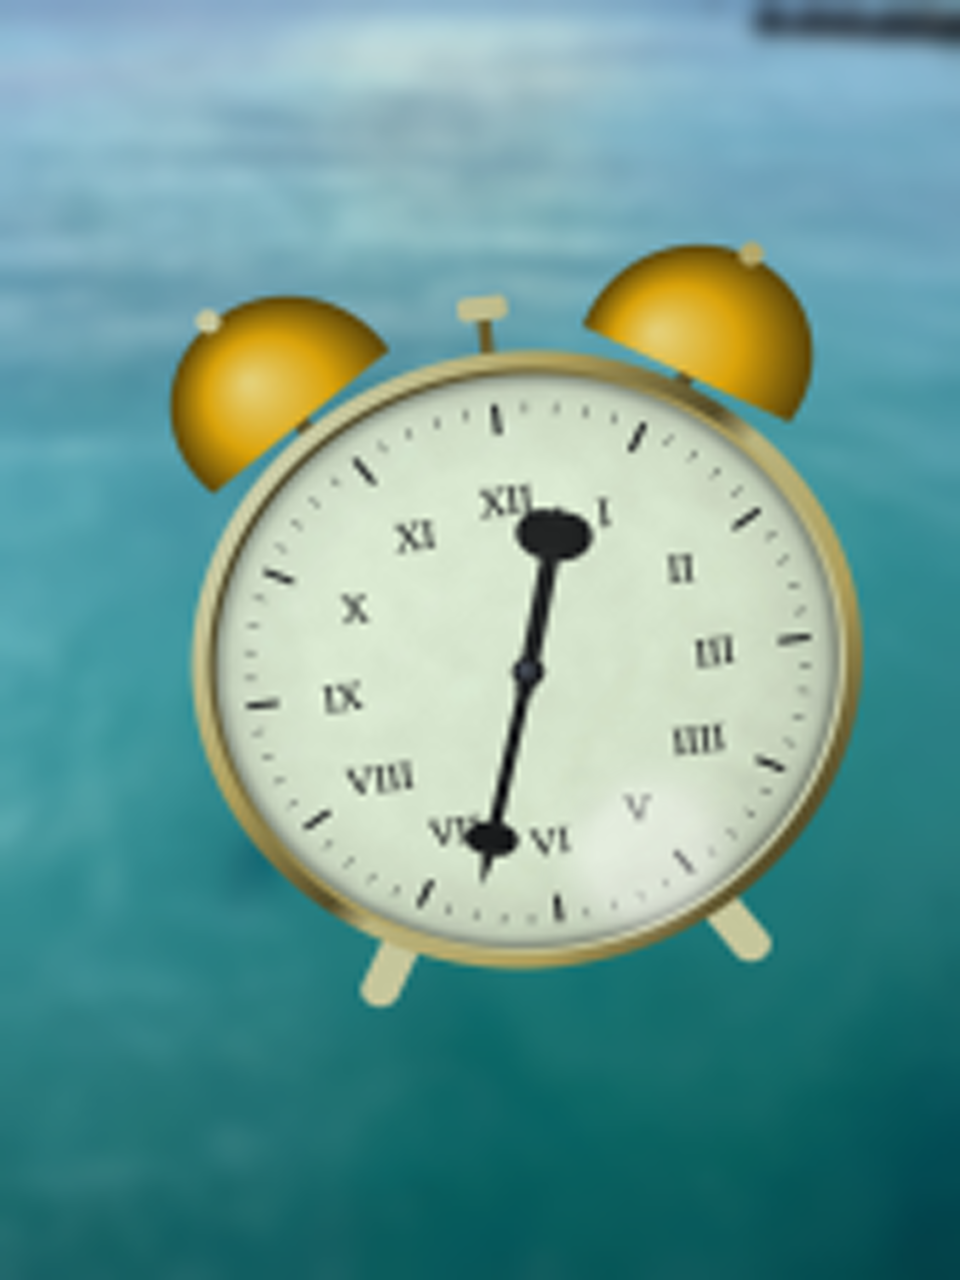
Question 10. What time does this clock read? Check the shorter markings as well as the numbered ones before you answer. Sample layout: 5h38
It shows 12h33
